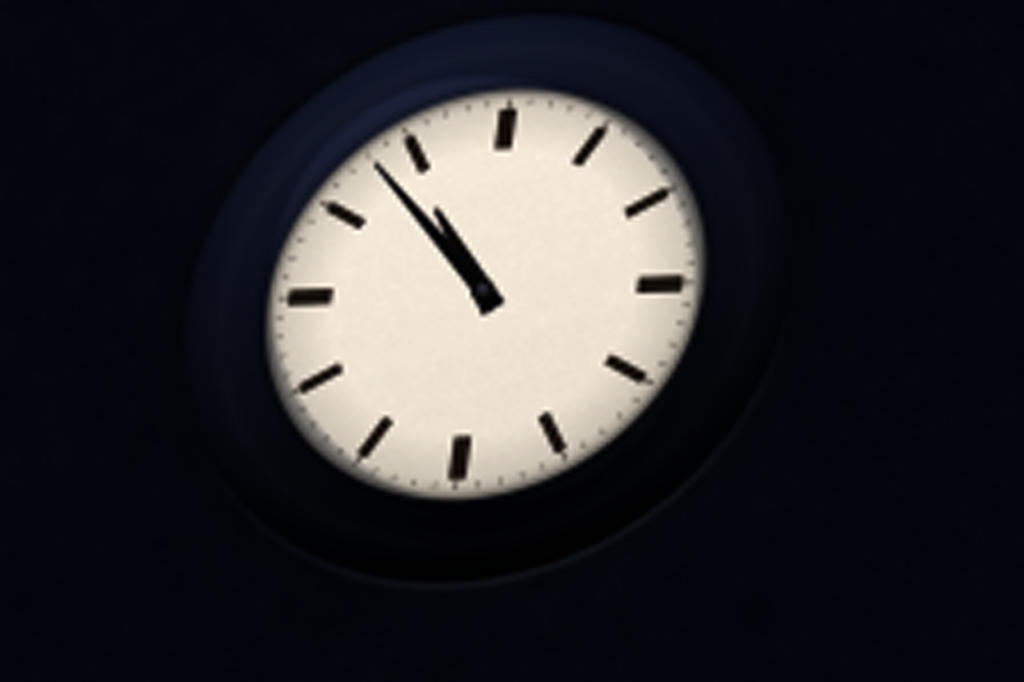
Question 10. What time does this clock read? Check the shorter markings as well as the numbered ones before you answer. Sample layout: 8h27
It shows 10h53
